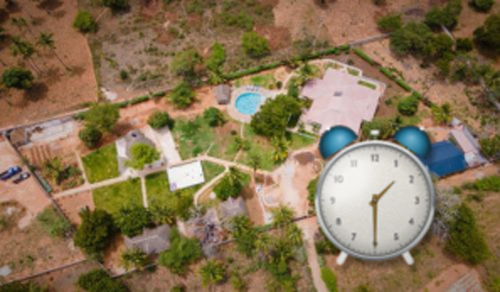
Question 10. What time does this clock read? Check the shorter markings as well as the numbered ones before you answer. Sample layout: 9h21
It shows 1h30
